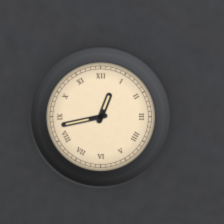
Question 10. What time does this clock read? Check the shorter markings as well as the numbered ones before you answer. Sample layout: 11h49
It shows 12h43
